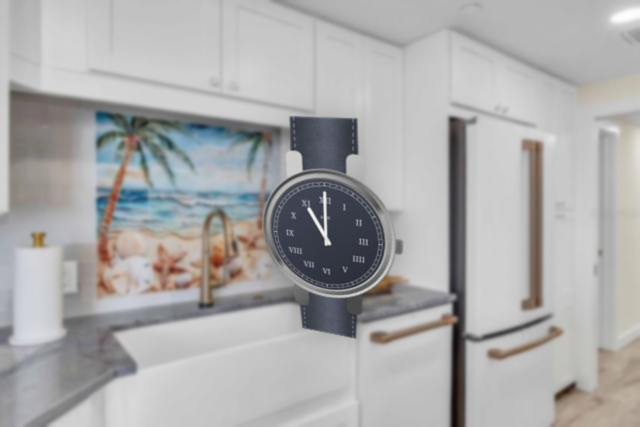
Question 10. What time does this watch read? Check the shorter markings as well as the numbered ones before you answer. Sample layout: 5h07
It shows 11h00
